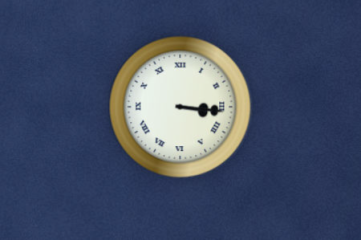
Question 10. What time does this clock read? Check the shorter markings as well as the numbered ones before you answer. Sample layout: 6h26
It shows 3h16
